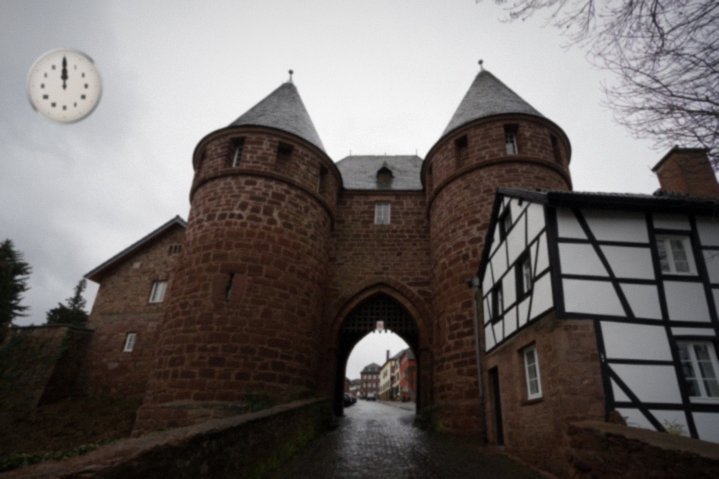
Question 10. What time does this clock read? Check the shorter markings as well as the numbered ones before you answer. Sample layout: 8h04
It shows 12h00
